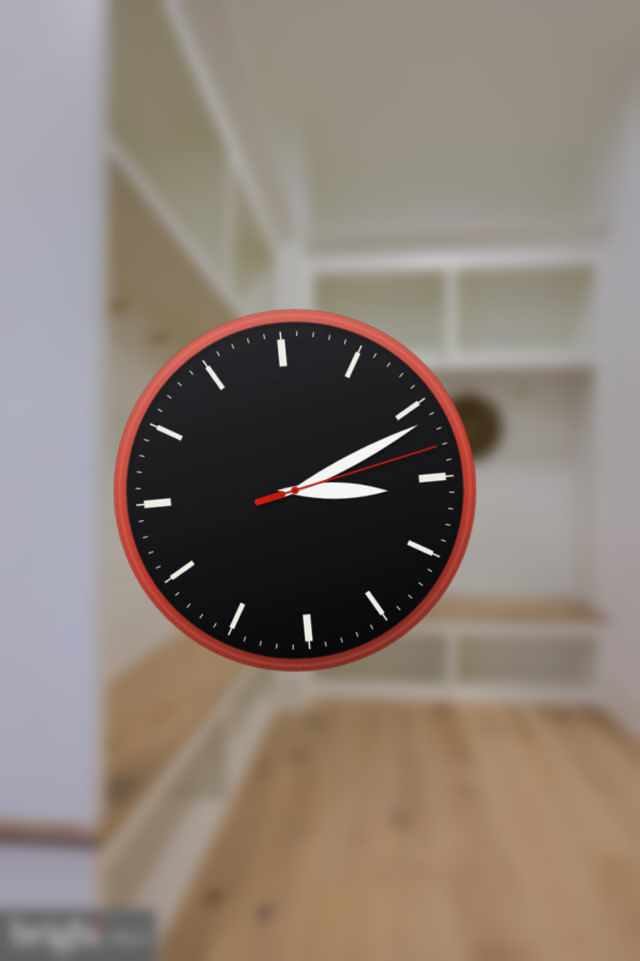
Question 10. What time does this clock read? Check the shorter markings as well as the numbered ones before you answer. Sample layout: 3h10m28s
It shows 3h11m13s
